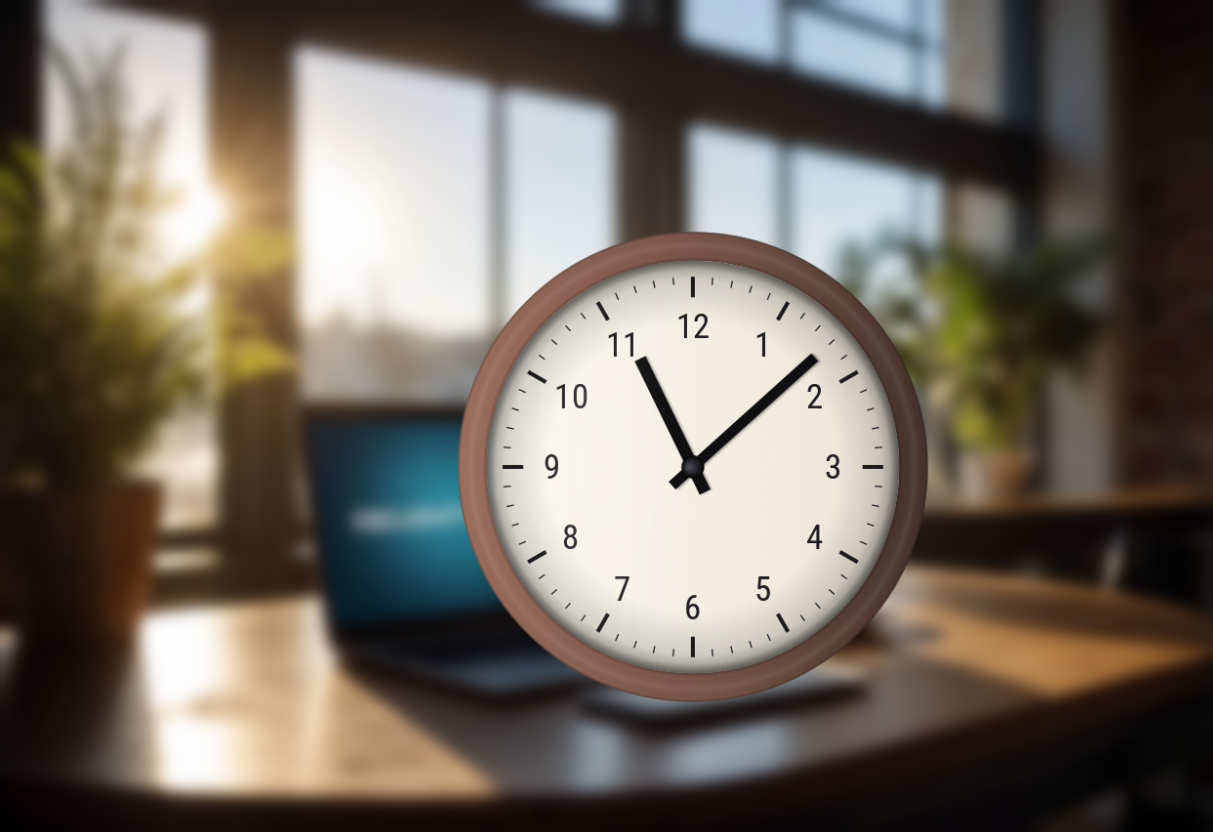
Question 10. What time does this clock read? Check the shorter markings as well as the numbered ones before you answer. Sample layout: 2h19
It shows 11h08
